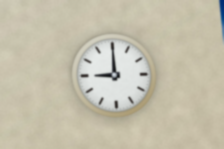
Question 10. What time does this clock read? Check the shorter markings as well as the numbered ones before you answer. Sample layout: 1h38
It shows 9h00
